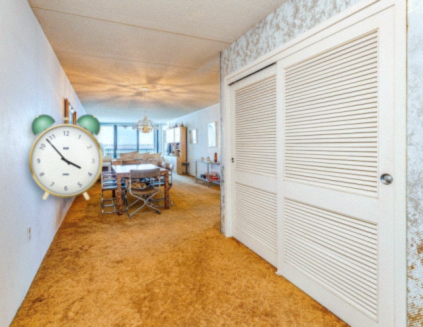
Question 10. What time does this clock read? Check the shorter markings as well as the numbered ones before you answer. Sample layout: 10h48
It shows 3h53
